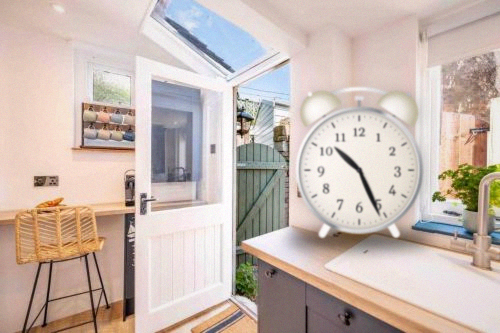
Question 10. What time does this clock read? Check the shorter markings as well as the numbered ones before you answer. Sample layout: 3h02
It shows 10h26
